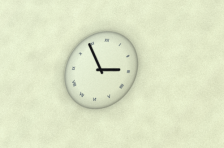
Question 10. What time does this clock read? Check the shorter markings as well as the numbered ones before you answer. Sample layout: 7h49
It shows 2h54
